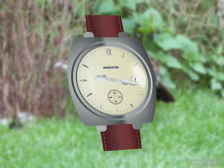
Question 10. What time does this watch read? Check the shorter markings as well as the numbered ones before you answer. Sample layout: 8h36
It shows 9h17
